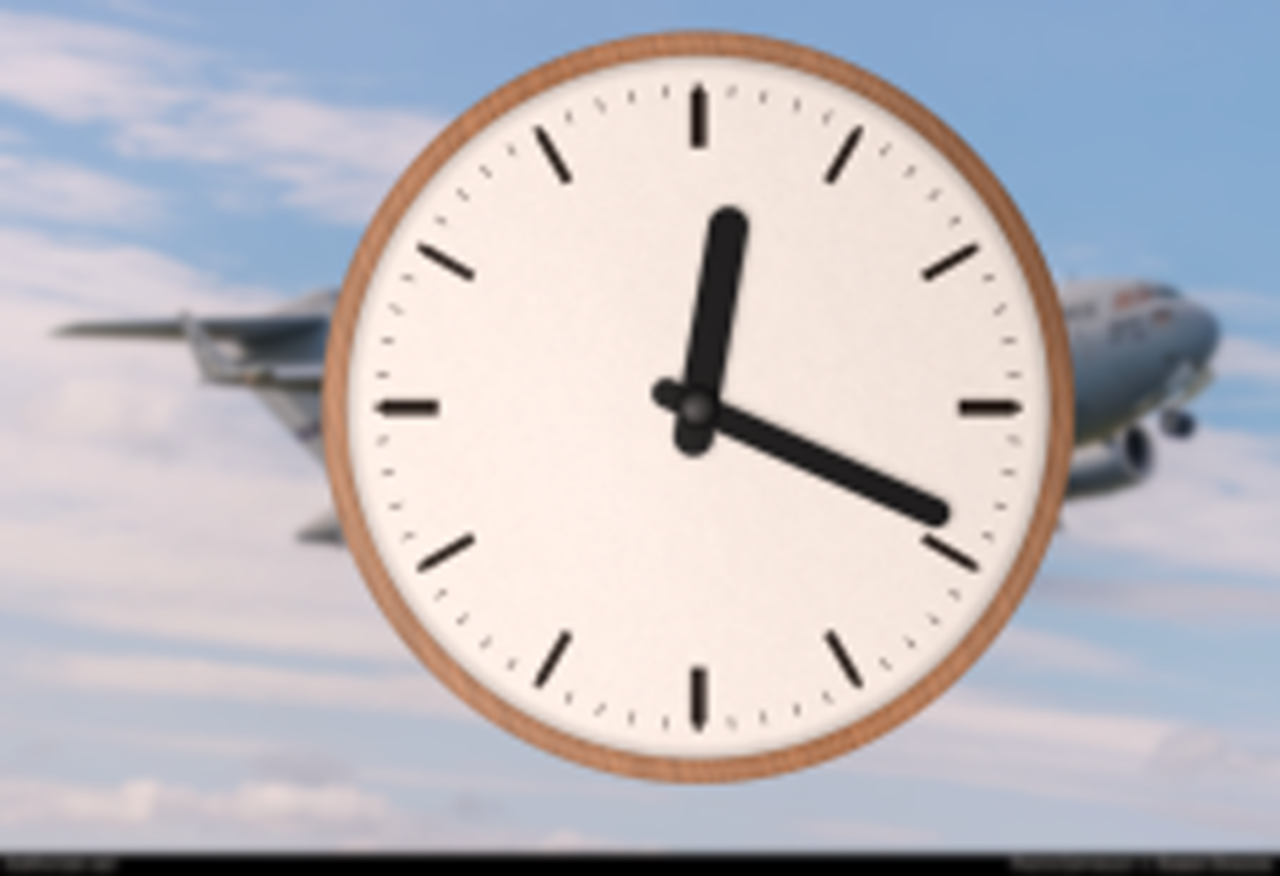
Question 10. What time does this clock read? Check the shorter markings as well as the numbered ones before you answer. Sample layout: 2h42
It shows 12h19
